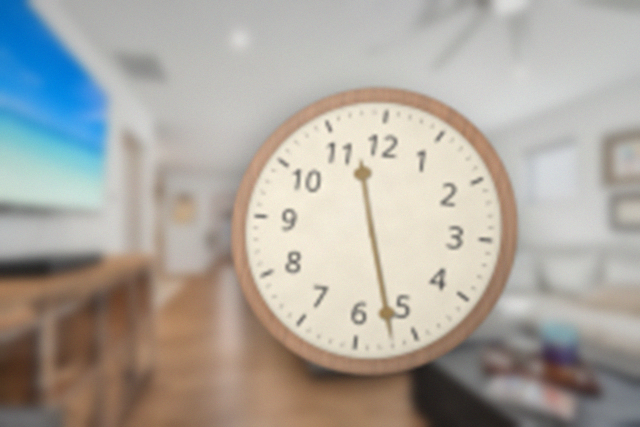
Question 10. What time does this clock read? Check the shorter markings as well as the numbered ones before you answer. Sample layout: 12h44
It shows 11h27
